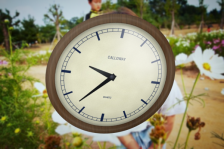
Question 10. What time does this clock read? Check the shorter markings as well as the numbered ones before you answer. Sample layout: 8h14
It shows 9h37
